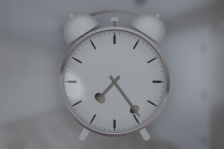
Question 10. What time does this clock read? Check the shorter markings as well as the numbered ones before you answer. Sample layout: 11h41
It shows 7h24
